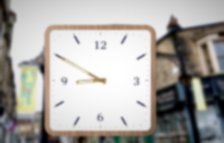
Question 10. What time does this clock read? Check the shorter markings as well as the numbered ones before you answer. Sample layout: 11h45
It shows 8h50
